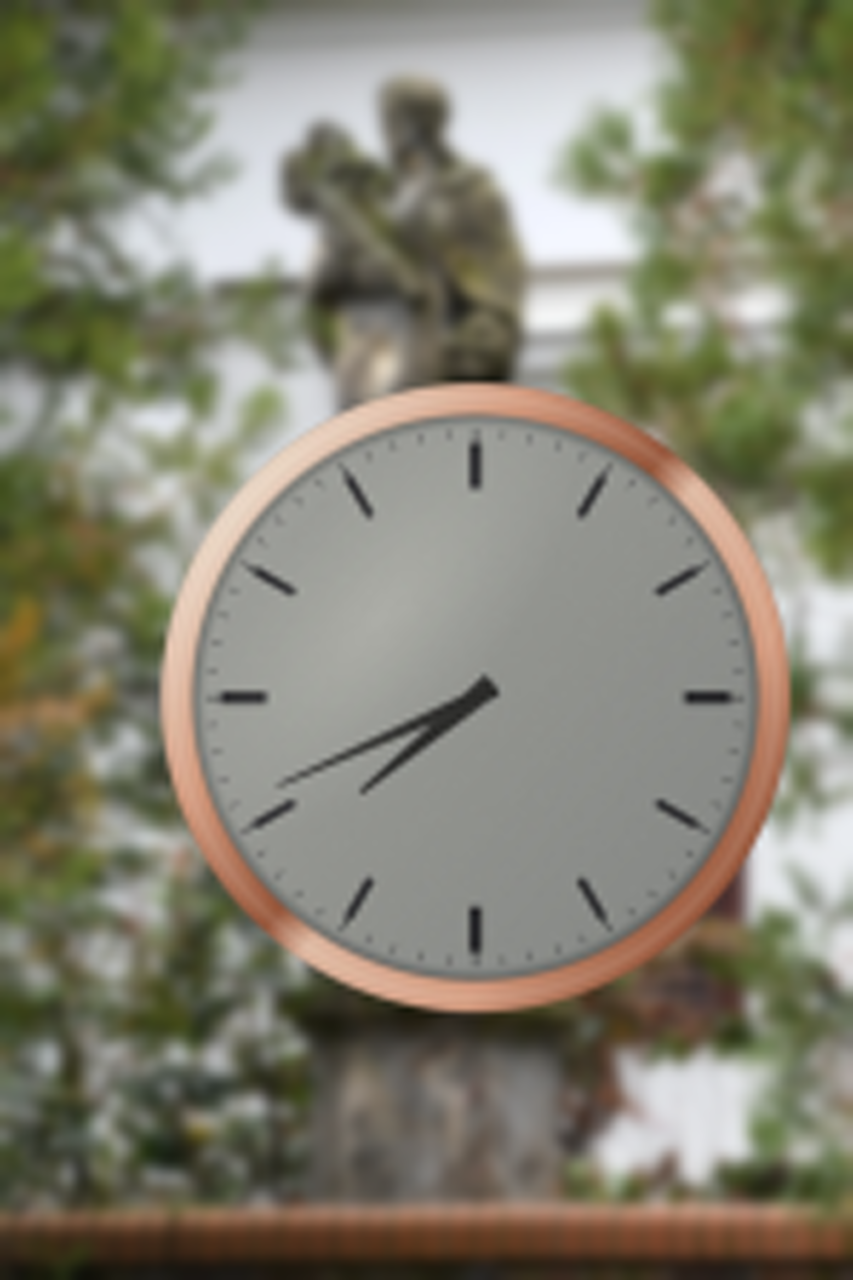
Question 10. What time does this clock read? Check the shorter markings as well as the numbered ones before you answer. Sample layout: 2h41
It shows 7h41
